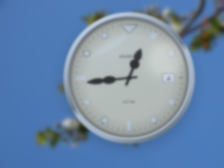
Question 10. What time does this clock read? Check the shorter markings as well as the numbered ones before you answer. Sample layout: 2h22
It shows 12h44
